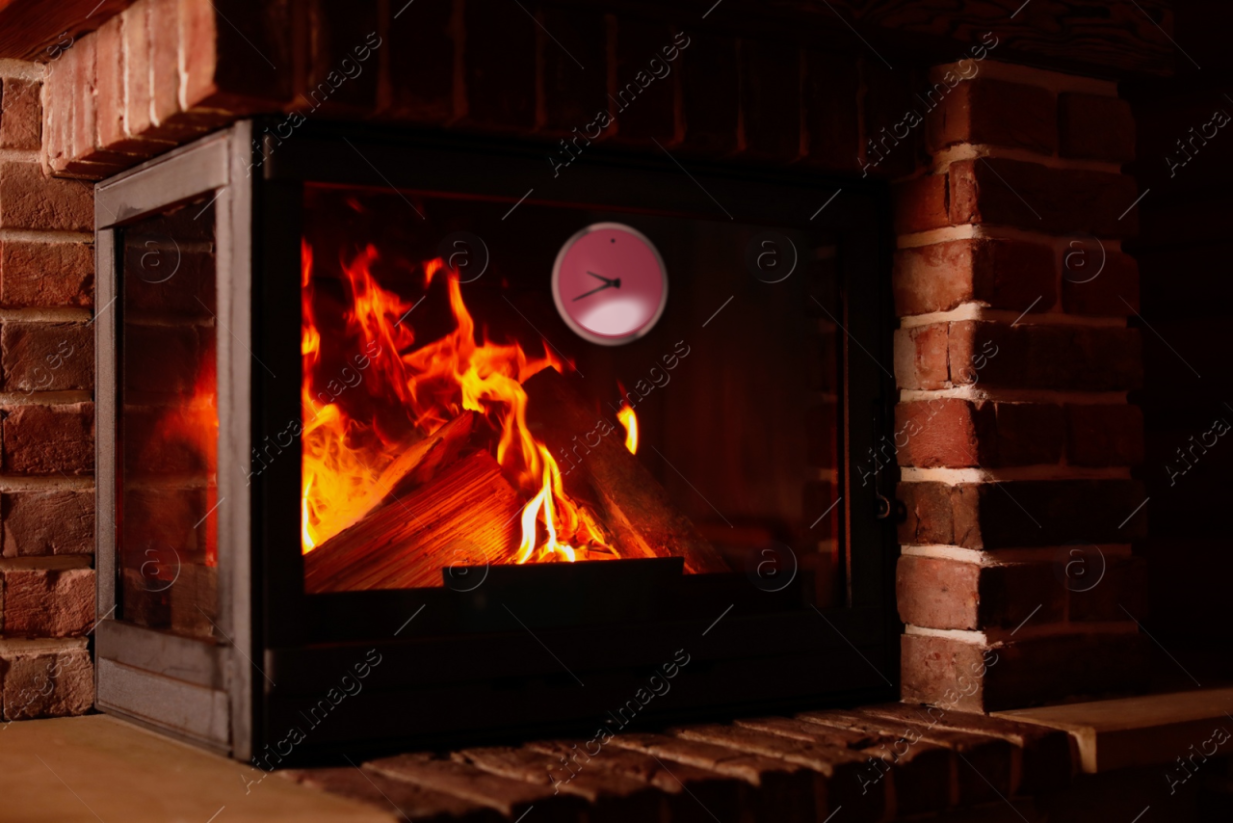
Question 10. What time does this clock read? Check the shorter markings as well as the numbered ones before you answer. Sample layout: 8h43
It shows 9h41
